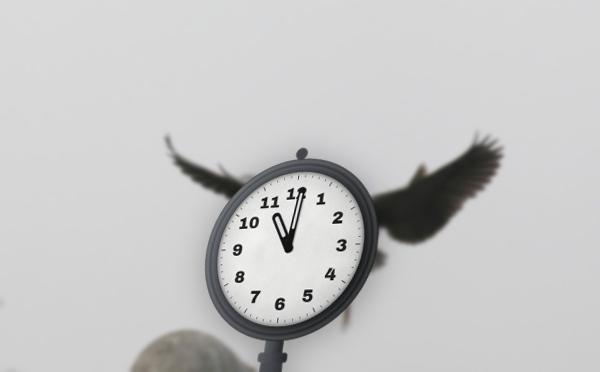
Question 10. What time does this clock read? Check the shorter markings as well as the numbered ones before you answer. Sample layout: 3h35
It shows 11h01
